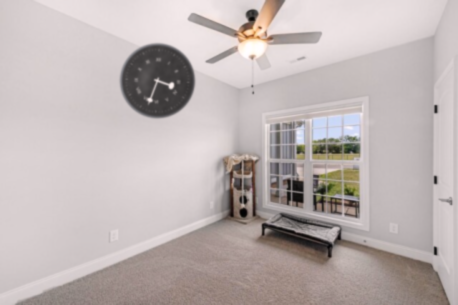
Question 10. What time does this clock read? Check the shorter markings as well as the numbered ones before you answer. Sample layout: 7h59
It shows 3h33
